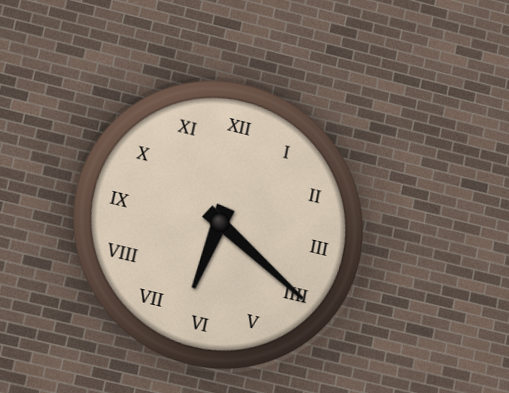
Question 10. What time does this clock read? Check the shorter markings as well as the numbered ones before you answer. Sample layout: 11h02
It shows 6h20
